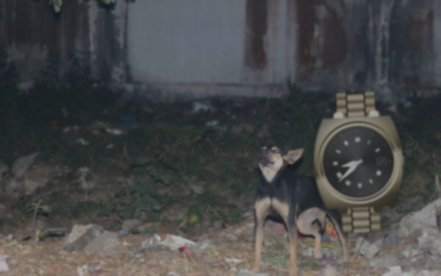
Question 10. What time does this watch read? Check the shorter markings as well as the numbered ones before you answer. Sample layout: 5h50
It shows 8h38
